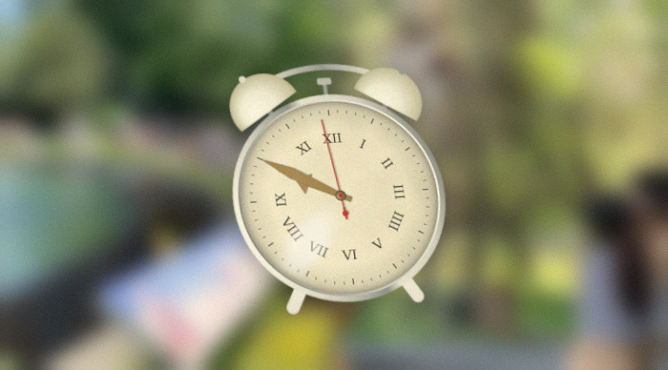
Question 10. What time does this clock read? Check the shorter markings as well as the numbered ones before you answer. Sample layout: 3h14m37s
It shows 9h49m59s
